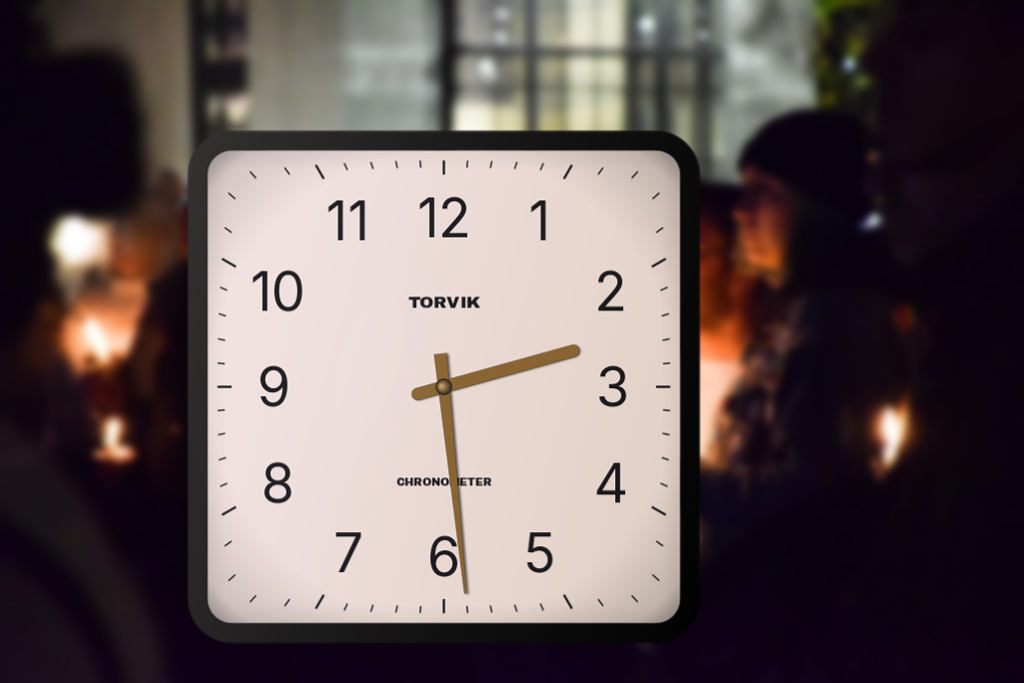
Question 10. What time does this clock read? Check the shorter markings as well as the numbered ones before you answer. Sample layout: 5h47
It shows 2h29
